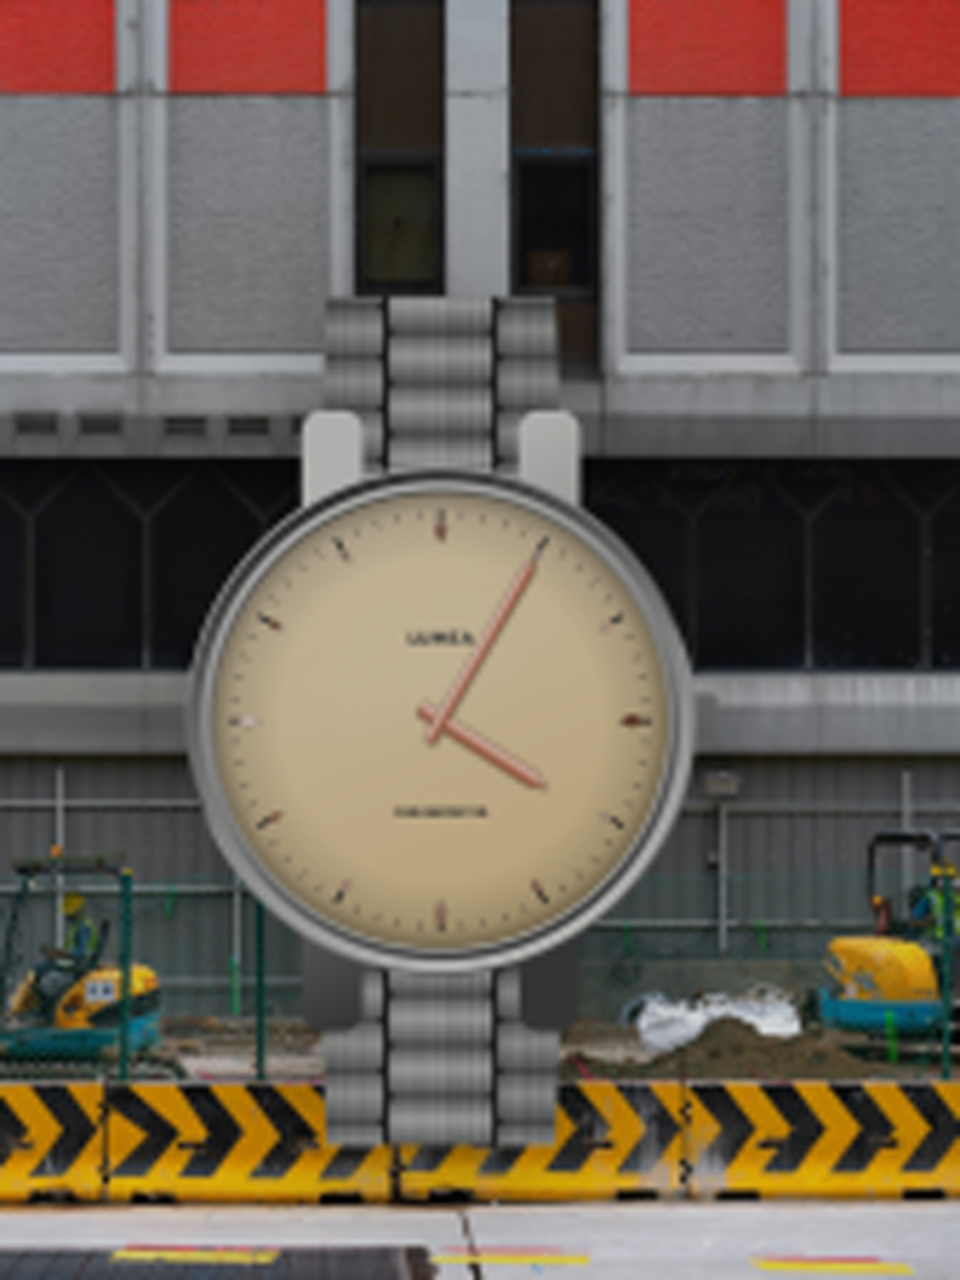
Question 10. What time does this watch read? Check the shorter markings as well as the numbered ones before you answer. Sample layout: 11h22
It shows 4h05
